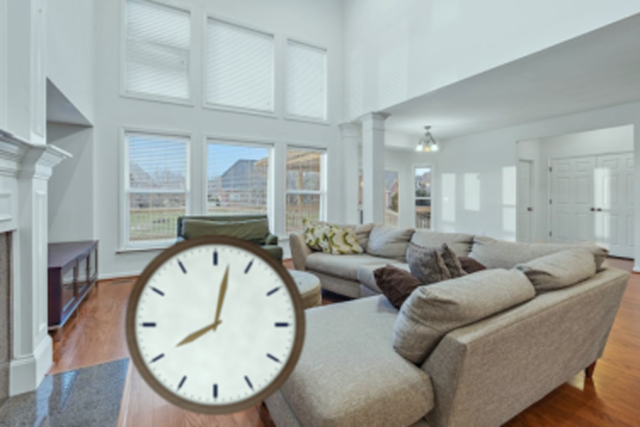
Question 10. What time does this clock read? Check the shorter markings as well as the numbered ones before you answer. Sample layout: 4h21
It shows 8h02
